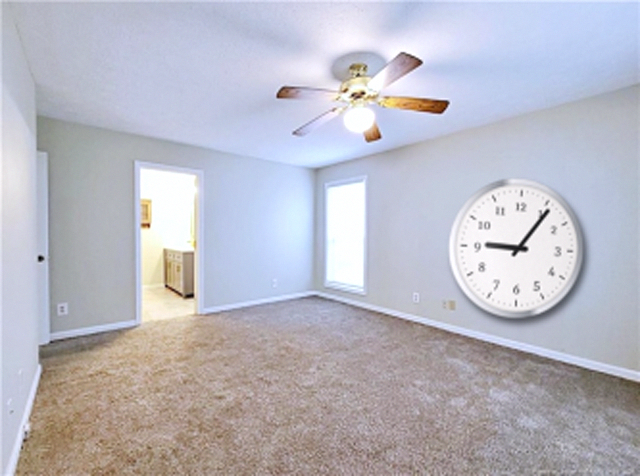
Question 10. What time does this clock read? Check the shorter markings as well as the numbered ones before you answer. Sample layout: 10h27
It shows 9h06
